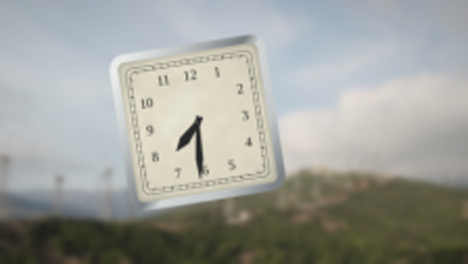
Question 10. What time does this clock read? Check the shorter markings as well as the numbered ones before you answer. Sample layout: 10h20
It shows 7h31
